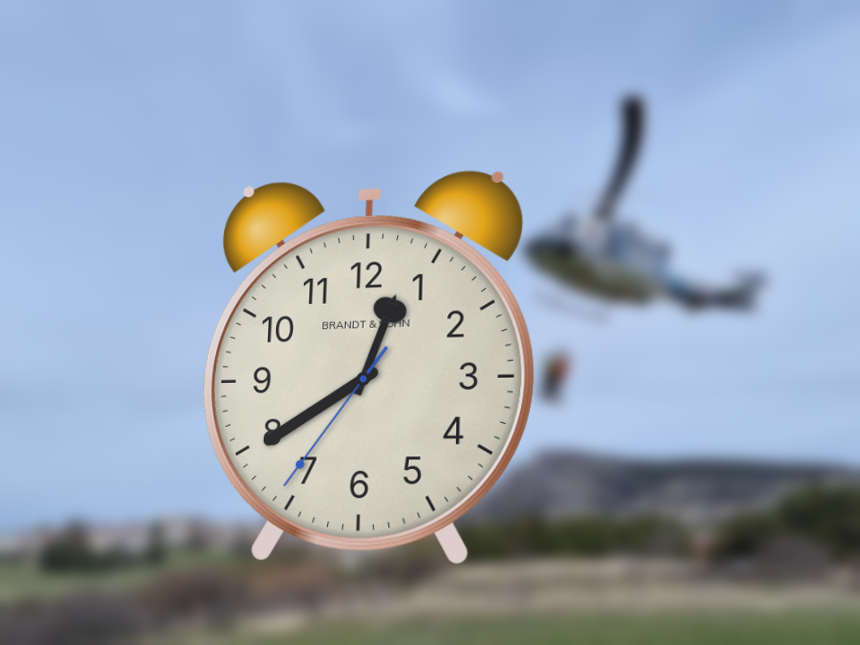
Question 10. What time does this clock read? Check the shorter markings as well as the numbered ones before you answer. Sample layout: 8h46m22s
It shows 12h39m36s
